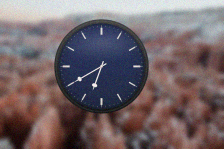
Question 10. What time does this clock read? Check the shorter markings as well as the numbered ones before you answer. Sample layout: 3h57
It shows 6h40
